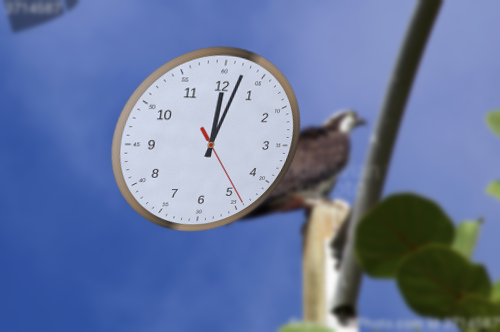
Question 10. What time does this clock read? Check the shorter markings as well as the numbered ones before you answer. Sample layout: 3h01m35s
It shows 12h02m24s
